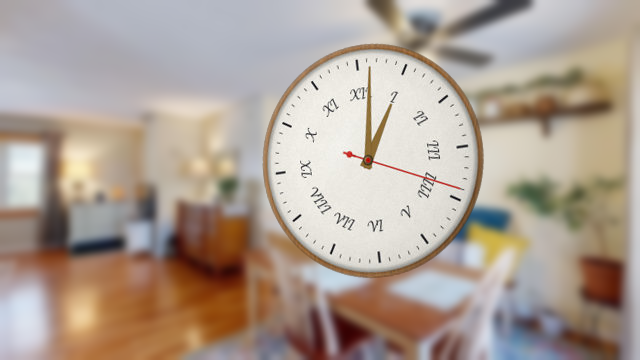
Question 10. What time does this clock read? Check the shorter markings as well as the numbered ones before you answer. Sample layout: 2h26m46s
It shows 1h01m19s
